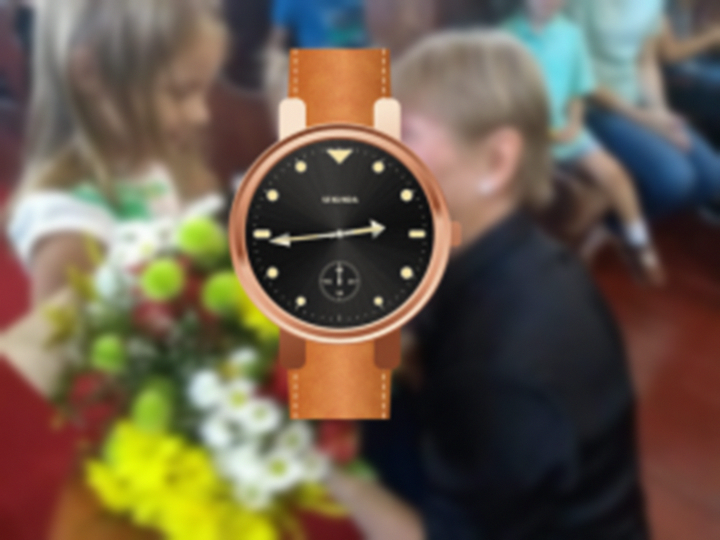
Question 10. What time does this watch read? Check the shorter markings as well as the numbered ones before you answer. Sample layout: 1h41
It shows 2h44
